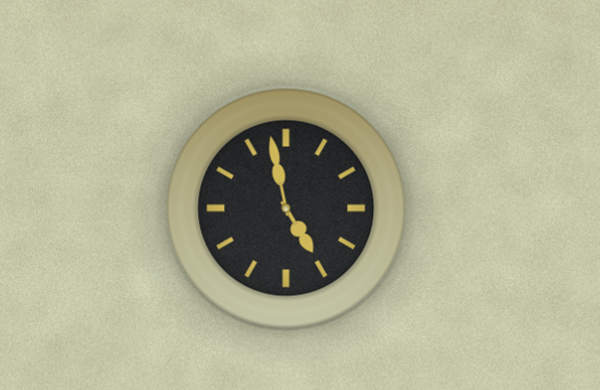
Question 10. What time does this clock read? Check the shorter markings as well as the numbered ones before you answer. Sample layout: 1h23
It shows 4h58
